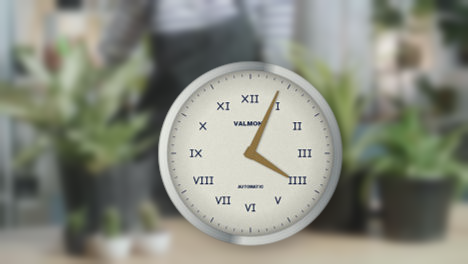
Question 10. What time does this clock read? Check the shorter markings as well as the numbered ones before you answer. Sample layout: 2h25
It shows 4h04
